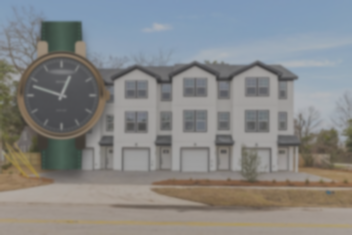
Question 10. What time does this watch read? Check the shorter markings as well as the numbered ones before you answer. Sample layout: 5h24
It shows 12h48
